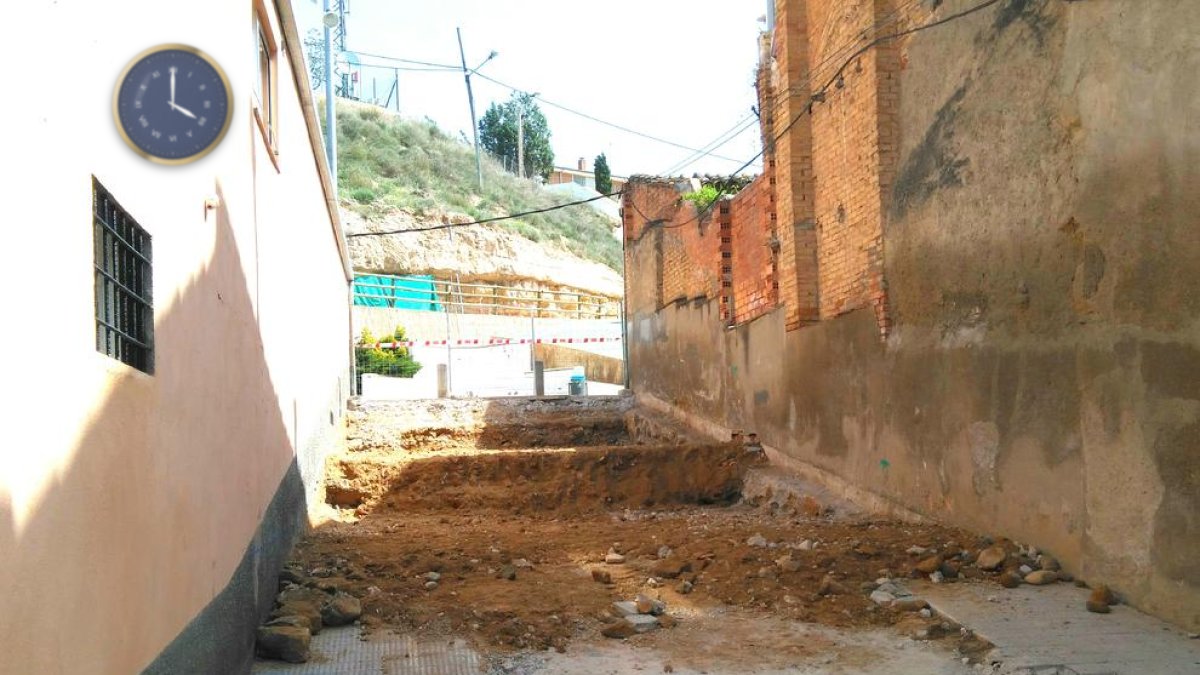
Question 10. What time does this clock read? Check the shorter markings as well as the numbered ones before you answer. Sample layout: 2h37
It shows 4h00
